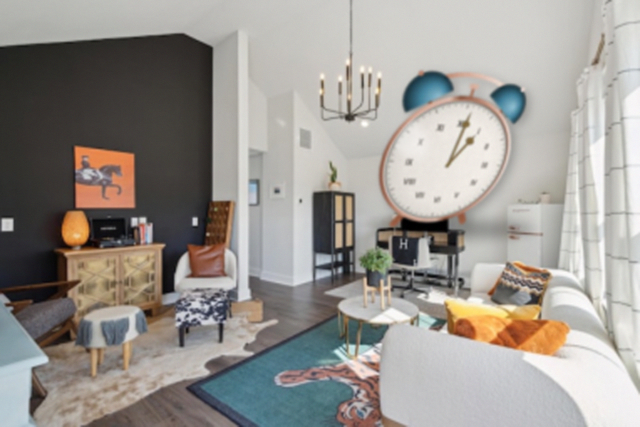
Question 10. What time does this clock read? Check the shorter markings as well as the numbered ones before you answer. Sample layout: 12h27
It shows 1h01
